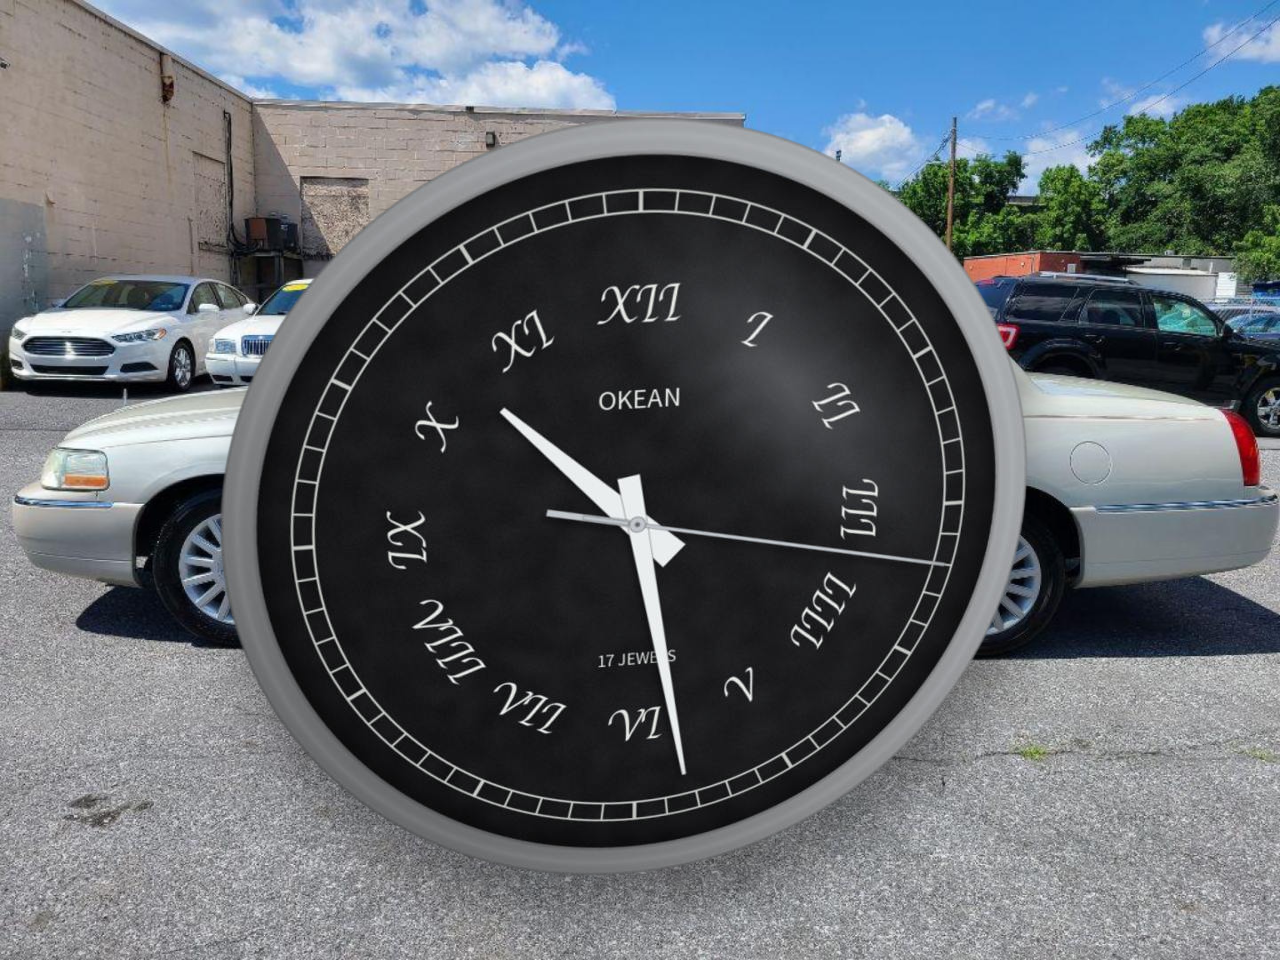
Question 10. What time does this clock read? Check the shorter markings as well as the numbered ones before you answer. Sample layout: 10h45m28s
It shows 10h28m17s
